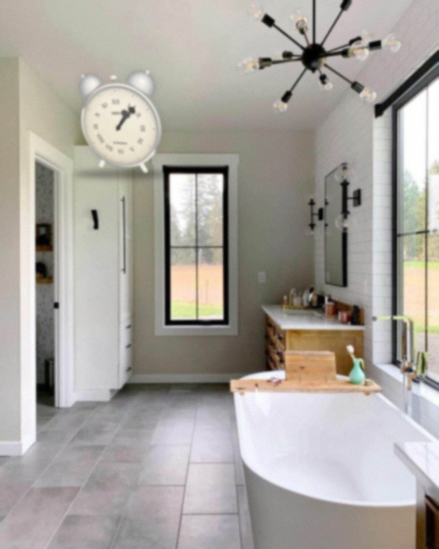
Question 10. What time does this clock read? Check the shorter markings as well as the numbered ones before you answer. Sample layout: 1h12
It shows 1h07
